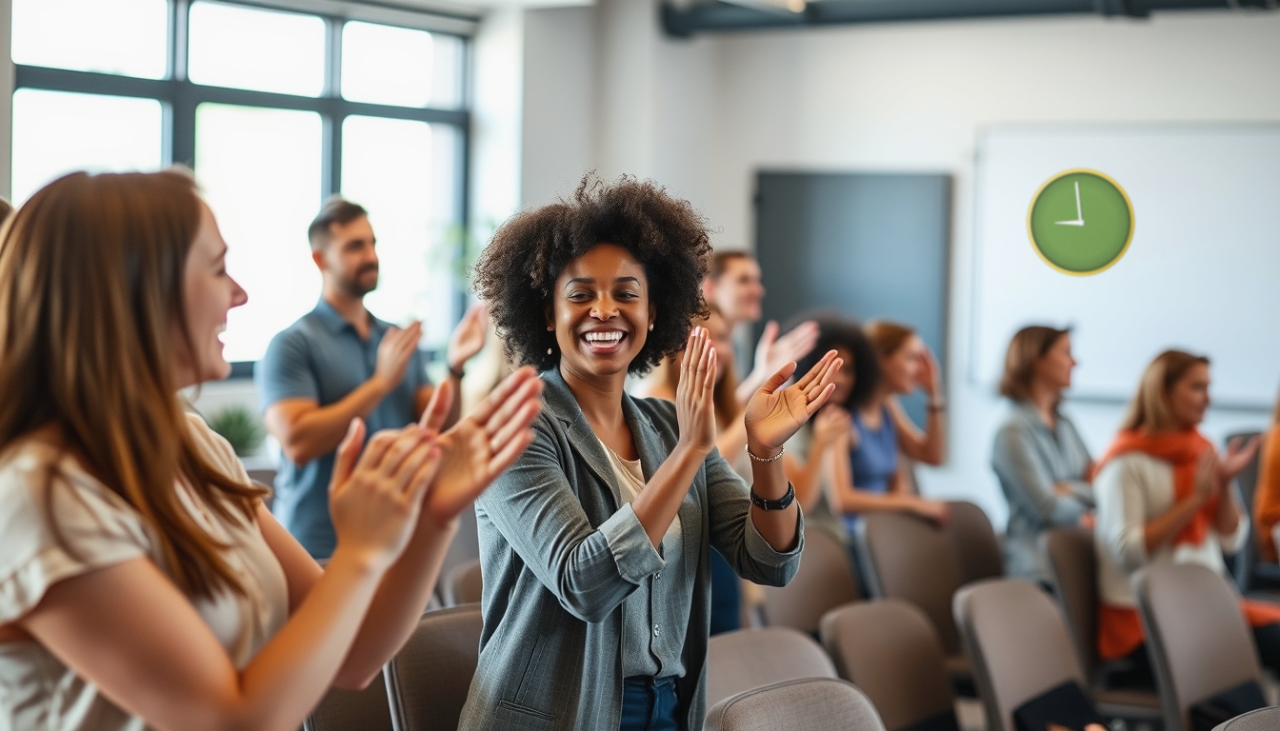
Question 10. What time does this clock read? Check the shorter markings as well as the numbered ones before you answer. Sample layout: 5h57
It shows 8h59
